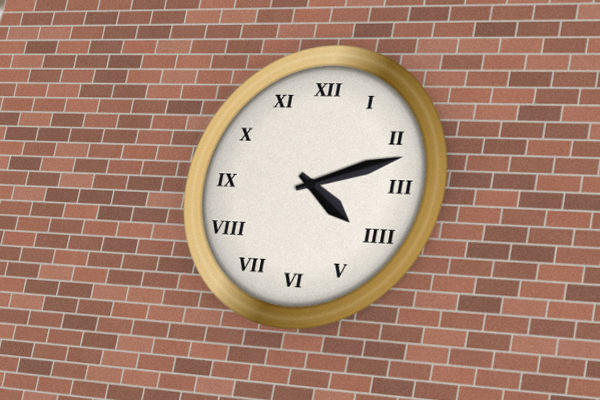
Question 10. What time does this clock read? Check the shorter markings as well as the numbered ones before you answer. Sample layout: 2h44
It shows 4h12
